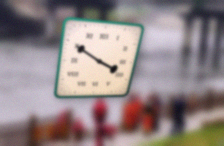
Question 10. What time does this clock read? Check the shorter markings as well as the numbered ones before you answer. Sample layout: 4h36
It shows 3h50
